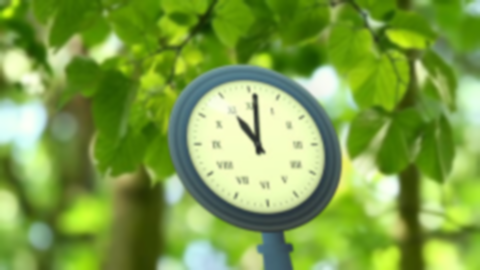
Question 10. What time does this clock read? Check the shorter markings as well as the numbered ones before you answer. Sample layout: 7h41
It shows 11h01
